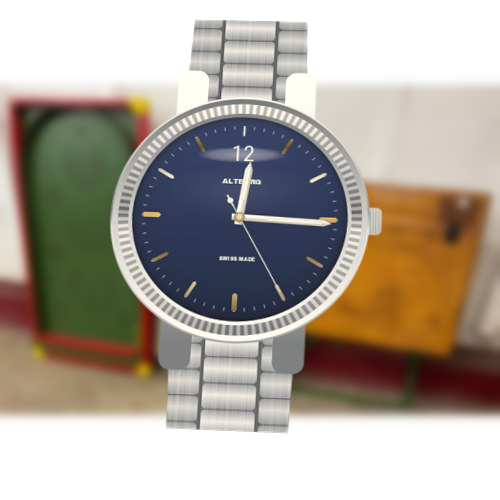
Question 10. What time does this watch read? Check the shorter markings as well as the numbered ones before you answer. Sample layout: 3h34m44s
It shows 12h15m25s
